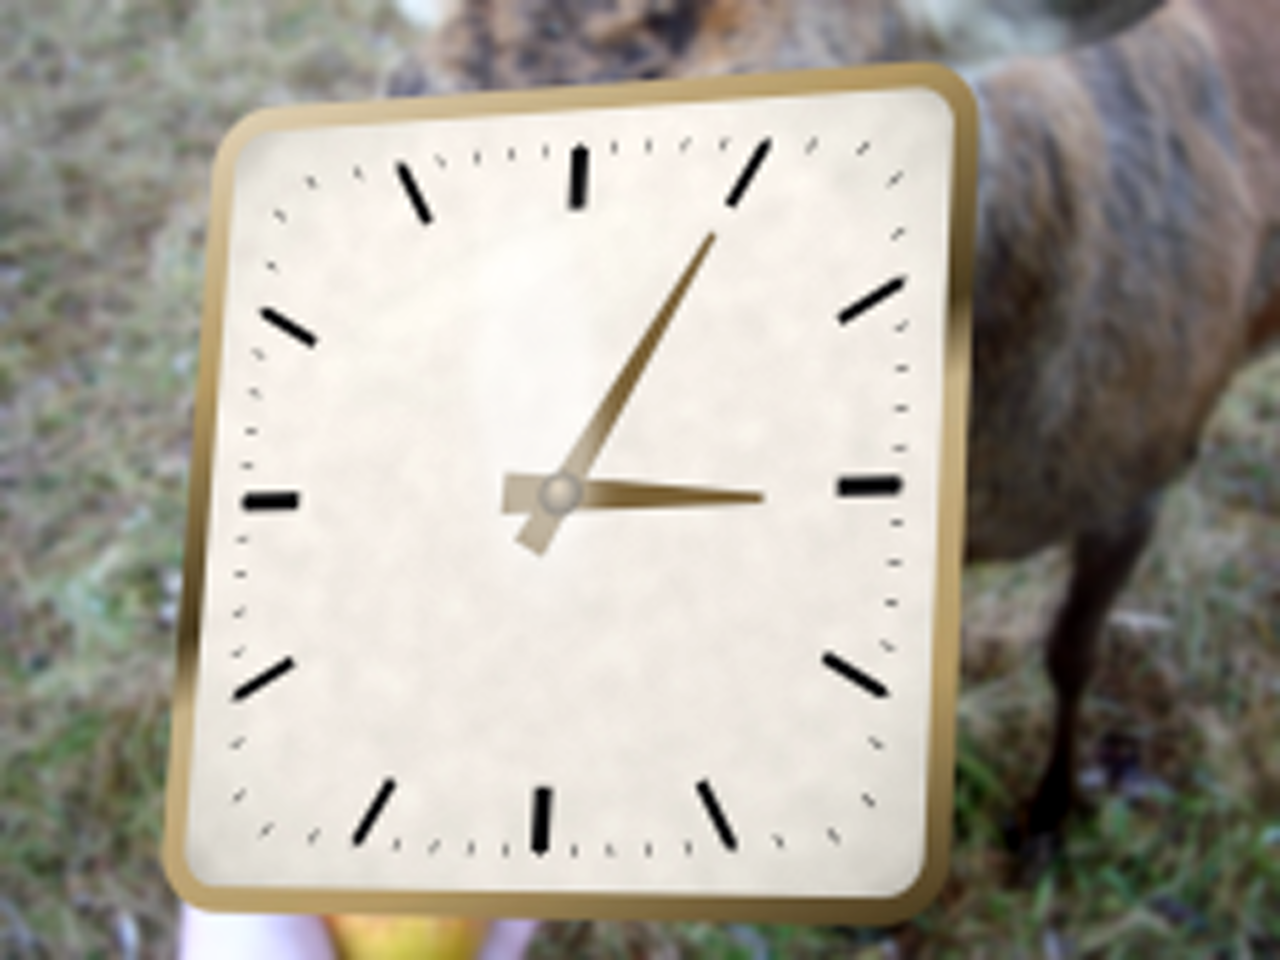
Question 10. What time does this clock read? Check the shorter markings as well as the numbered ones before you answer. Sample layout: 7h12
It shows 3h05
